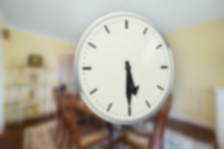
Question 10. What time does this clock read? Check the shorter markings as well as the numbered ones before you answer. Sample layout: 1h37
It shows 5h30
